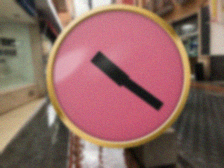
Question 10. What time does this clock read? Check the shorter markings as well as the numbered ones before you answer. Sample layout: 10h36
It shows 10h21
